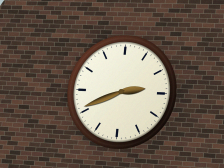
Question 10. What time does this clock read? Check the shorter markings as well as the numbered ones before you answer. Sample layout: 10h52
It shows 2h41
